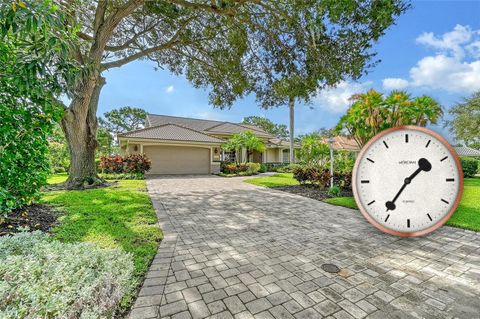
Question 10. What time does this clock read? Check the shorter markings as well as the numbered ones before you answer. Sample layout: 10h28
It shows 1h36
